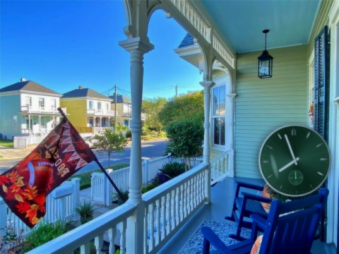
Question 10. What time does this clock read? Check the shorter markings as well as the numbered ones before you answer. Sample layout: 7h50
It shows 7h57
